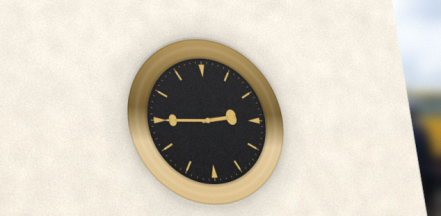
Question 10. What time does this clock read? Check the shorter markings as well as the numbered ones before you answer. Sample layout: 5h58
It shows 2h45
